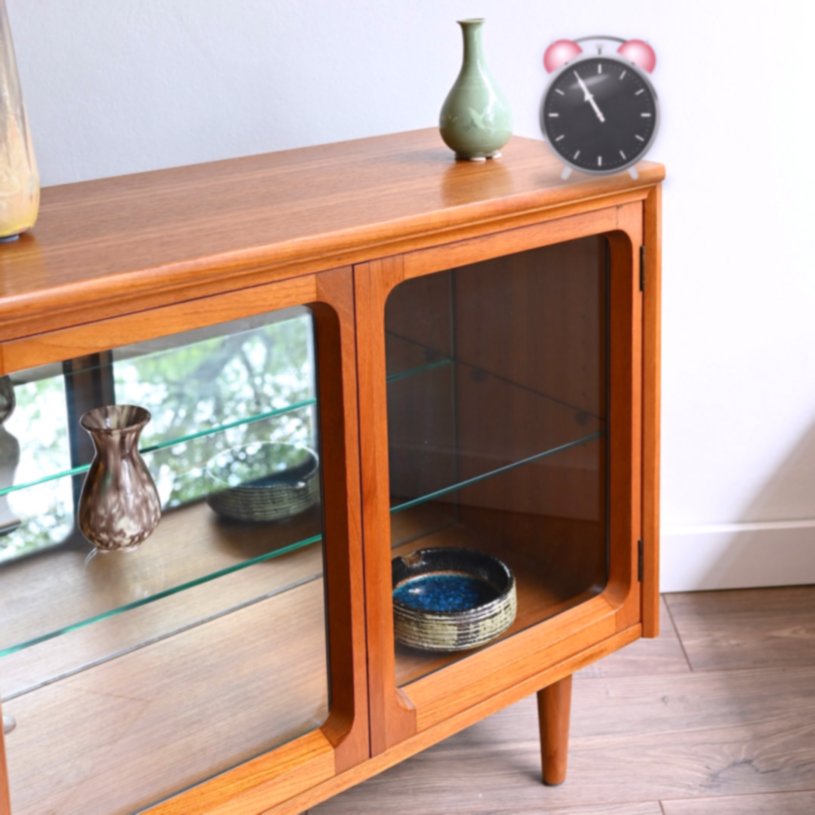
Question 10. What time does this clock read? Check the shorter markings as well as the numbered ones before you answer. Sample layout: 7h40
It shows 10h55
